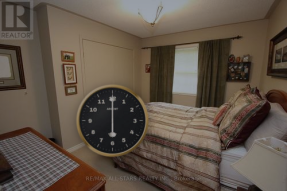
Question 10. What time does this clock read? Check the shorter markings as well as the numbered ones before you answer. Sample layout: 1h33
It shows 6h00
